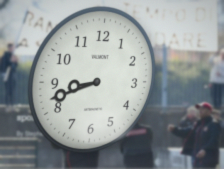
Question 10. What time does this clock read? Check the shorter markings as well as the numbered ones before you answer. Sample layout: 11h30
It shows 8h42
